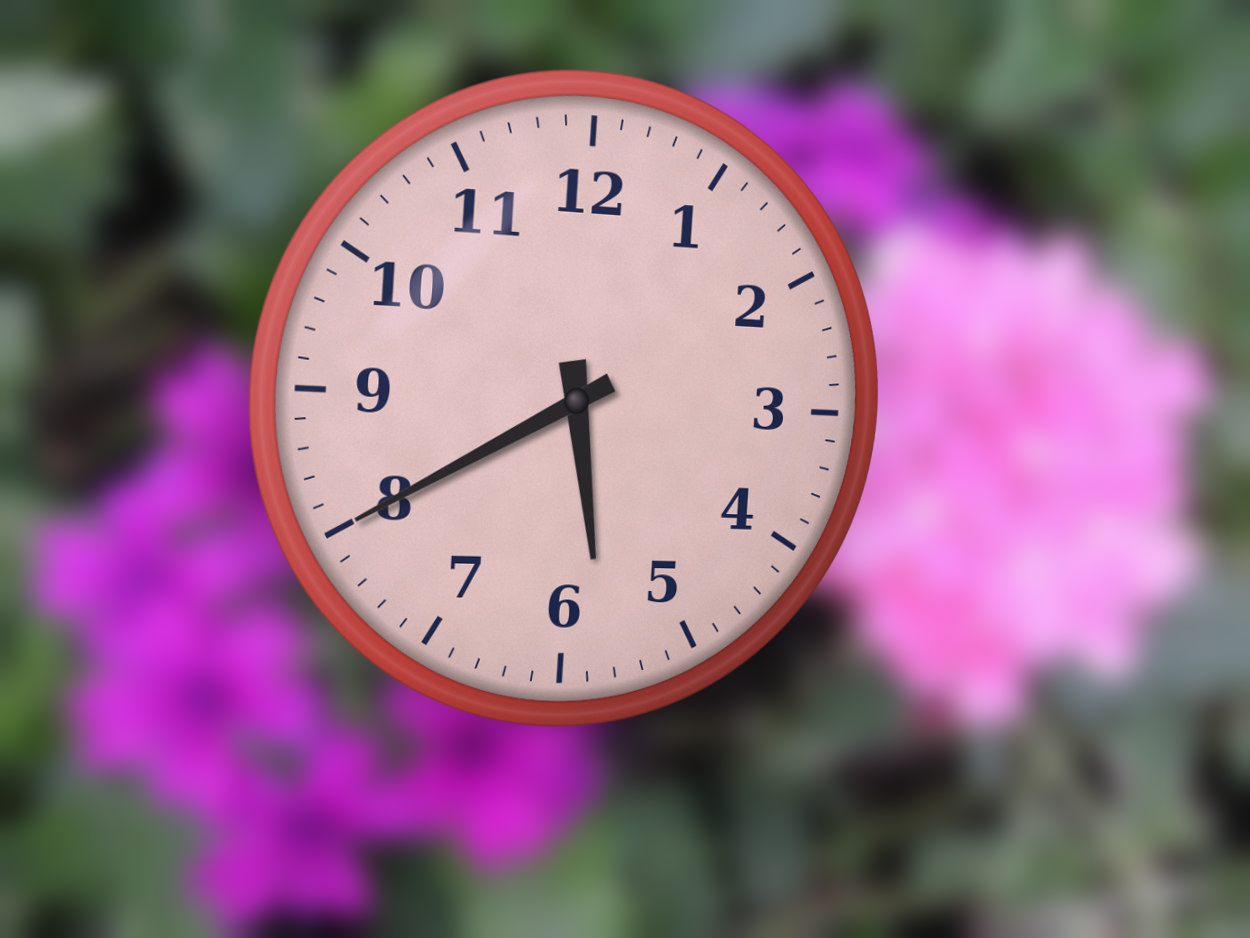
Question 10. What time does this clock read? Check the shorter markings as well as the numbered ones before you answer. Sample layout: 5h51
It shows 5h40
